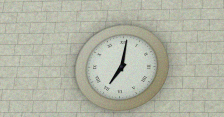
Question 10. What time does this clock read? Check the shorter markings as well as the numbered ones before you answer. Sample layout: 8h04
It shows 7h01
